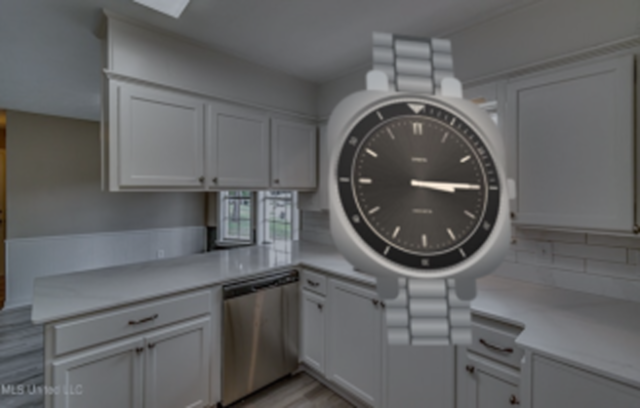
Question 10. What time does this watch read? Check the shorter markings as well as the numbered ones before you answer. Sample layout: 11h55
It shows 3h15
